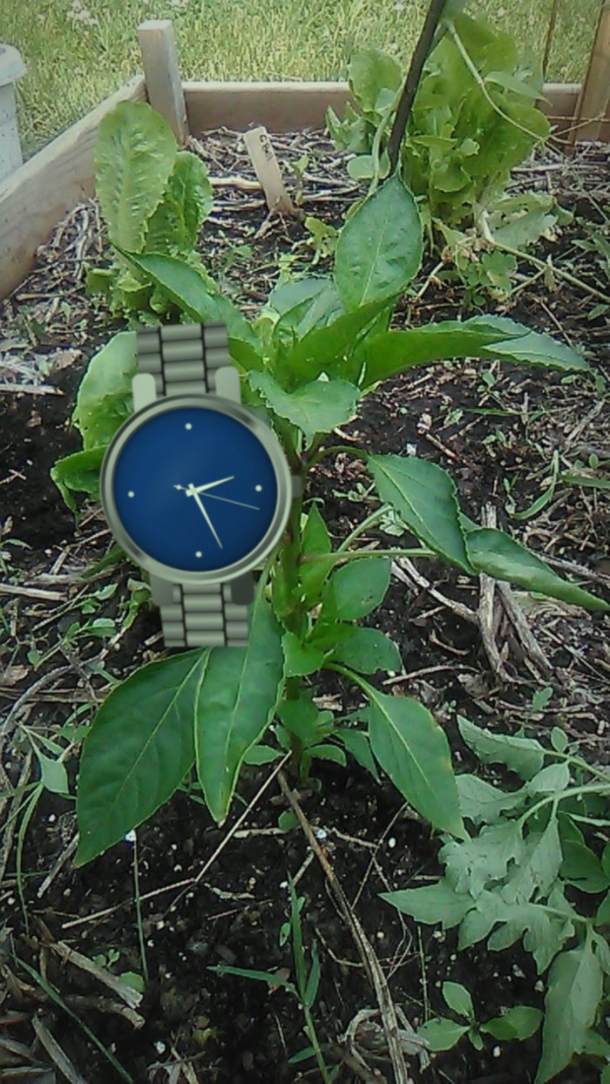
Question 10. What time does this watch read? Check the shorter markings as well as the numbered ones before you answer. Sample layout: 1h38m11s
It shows 2h26m18s
